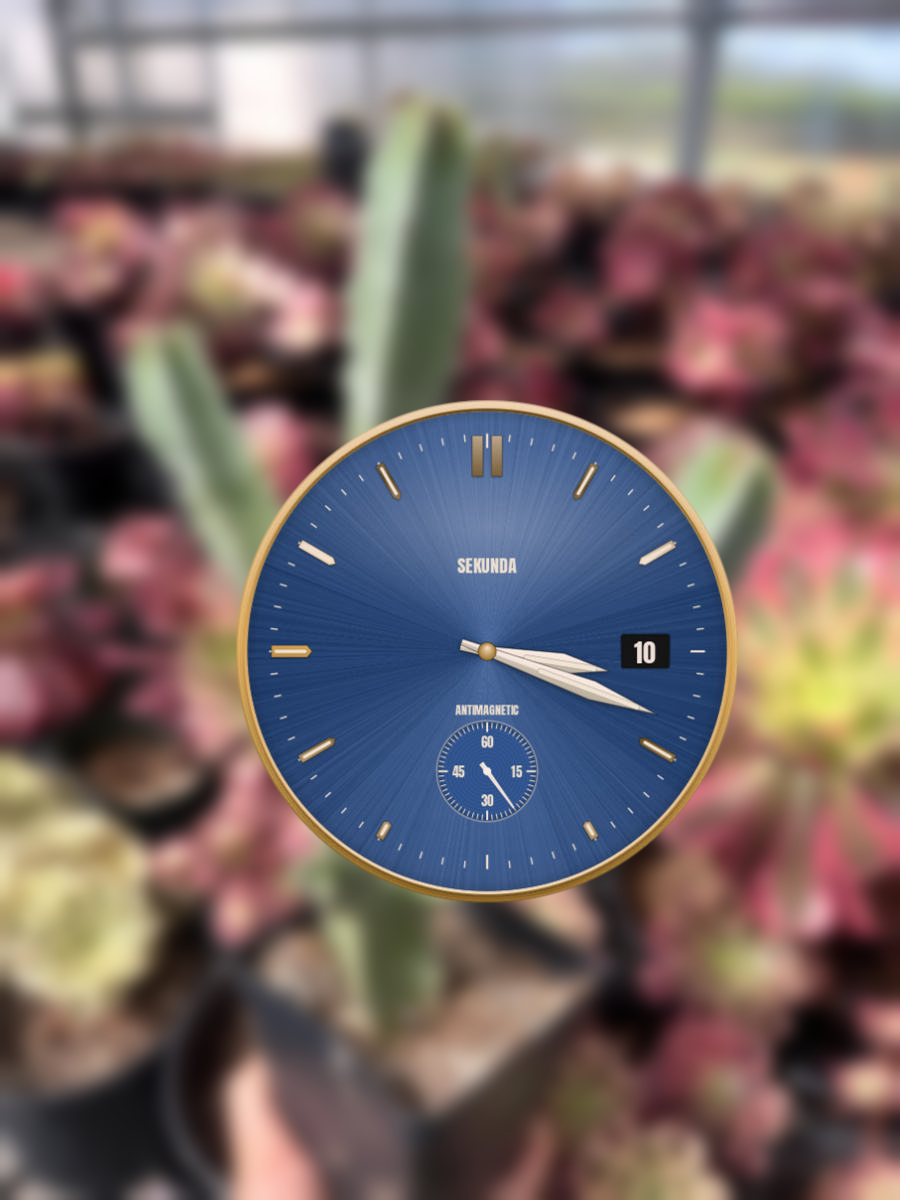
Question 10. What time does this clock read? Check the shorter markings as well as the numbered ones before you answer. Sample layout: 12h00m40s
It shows 3h18m24s
